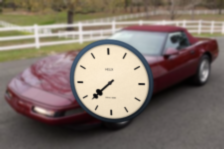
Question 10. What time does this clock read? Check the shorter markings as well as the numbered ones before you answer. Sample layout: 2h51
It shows 7h38
